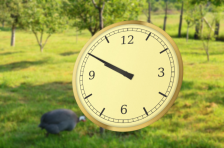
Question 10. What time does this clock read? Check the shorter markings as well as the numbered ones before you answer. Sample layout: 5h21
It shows 9h50
